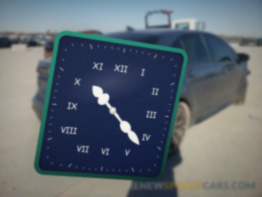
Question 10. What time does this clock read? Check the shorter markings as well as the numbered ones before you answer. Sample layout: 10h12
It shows 10h22
